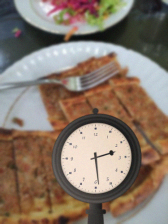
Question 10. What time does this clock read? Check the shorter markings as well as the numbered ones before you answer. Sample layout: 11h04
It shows 2h29
